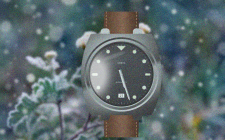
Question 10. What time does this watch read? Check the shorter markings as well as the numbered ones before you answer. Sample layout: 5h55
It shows 5h27
